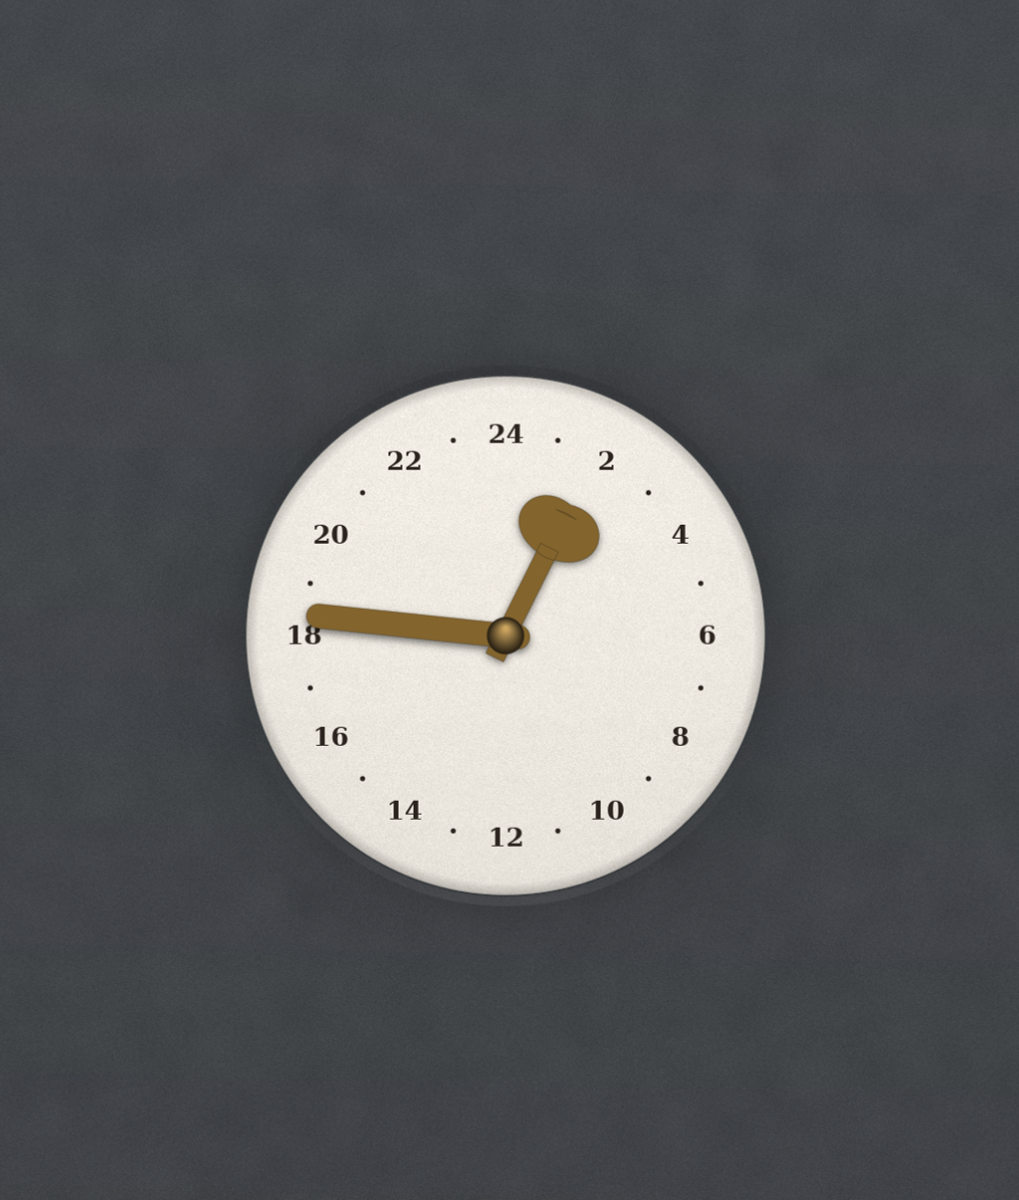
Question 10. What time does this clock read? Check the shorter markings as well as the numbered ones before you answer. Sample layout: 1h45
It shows 1h46
